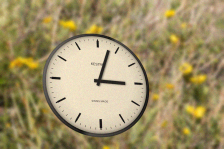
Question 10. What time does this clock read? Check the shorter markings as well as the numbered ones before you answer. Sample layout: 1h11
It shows 3h03
